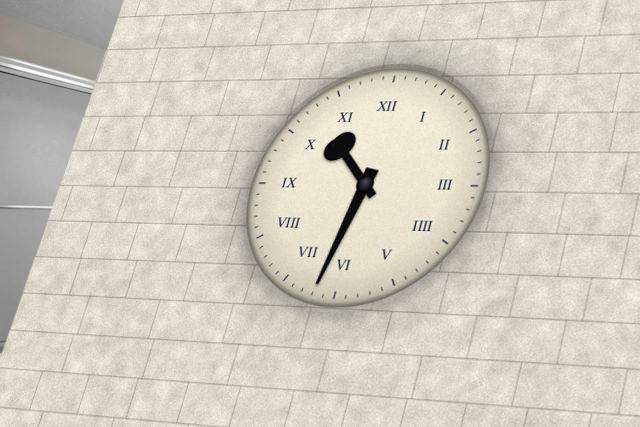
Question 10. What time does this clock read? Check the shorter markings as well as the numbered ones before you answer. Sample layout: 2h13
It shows 10h32
